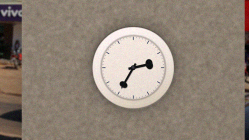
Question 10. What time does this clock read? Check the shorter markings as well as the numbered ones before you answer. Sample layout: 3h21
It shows 2h35
